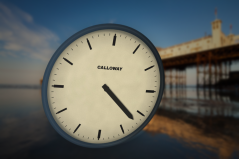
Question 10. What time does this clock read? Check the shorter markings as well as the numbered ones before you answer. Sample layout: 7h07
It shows 4h22
